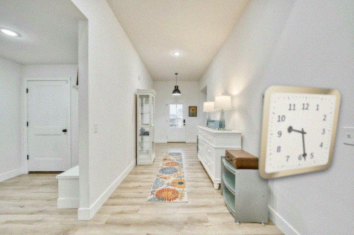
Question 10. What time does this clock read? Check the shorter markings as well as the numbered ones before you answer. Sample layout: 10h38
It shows 9h28
